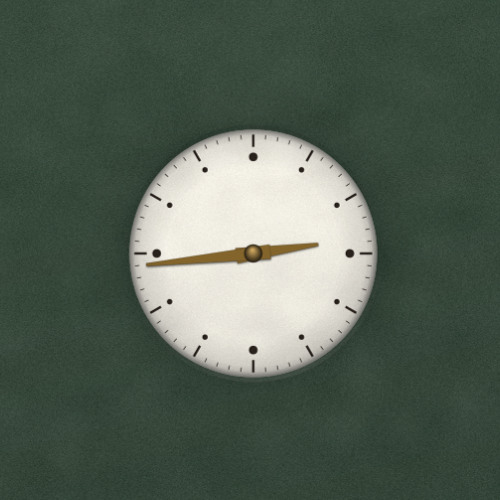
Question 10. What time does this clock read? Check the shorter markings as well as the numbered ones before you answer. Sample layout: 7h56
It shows 2h44
